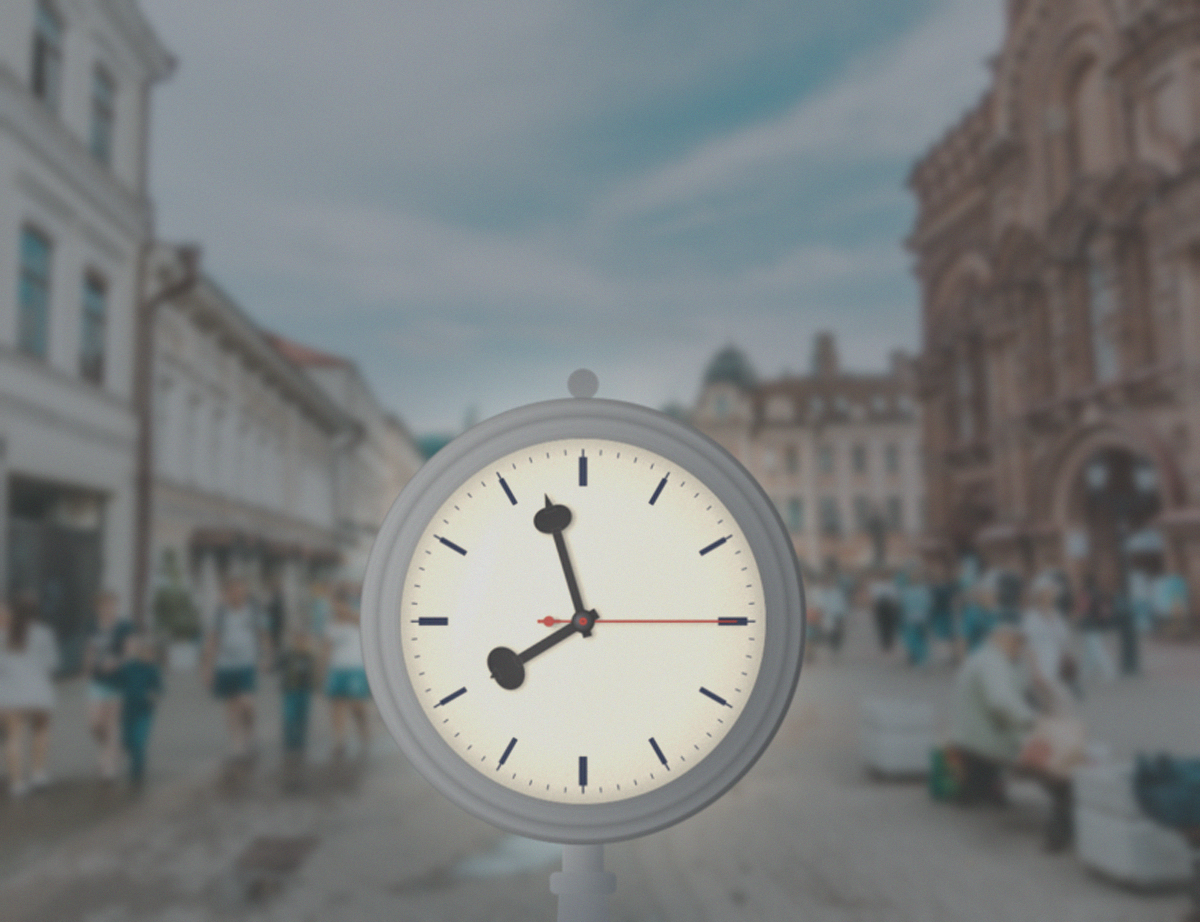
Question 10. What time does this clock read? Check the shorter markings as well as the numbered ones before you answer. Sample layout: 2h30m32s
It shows 7h57m15s
